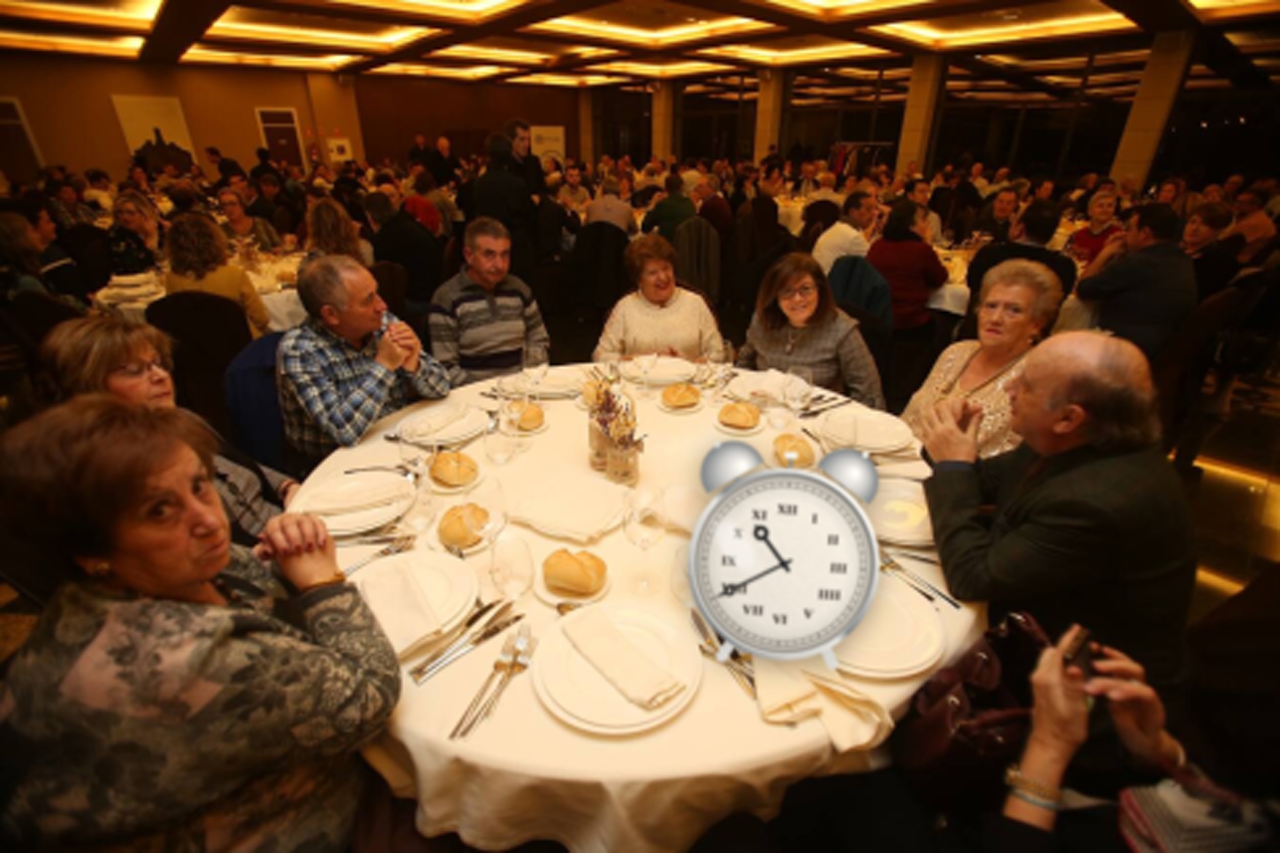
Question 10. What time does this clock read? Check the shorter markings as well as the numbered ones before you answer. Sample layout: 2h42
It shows 10h40
